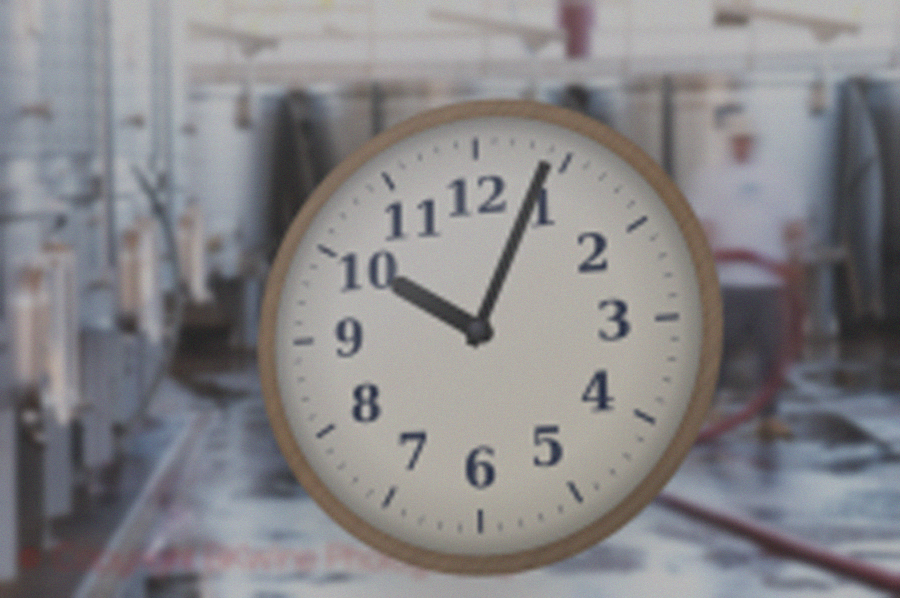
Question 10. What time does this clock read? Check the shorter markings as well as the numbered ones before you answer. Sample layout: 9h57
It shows 10h04
